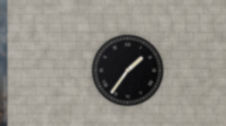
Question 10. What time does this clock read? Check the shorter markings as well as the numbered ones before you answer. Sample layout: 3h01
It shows 1h36
